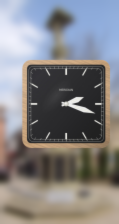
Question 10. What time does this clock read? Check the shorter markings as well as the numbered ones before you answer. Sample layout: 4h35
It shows 2h18
